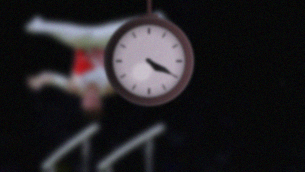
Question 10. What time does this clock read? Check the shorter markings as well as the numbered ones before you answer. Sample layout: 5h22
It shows 4h20
